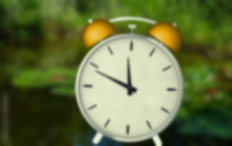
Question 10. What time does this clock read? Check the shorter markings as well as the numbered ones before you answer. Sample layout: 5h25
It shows 11h49
